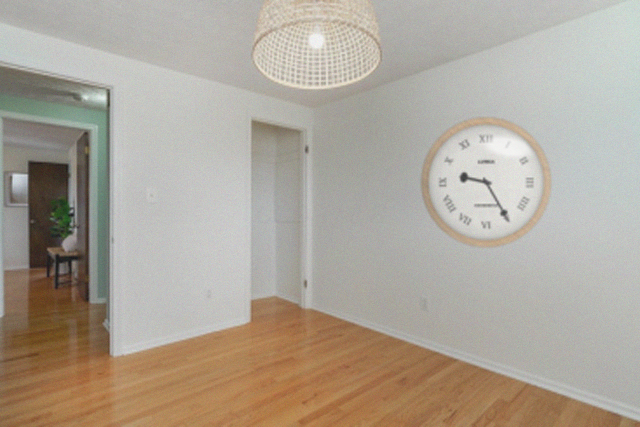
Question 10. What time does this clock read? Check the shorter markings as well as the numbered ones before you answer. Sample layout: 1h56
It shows 9h25
